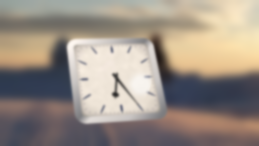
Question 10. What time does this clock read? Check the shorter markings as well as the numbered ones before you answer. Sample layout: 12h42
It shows 6h25
